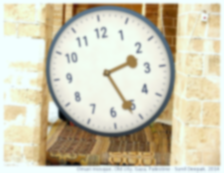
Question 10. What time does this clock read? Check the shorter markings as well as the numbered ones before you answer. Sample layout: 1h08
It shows 2h26
